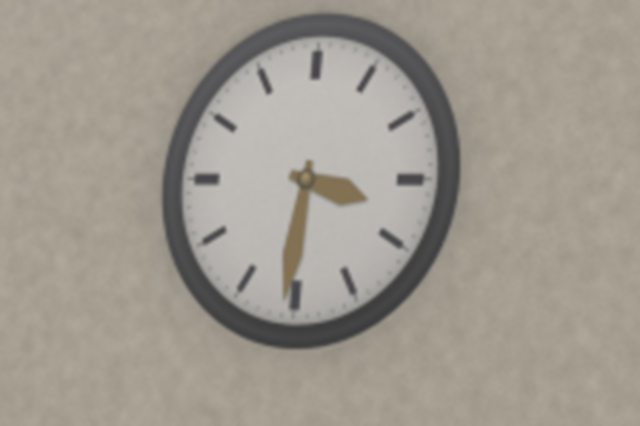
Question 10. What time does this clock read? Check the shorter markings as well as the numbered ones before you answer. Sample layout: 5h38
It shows 3h31
